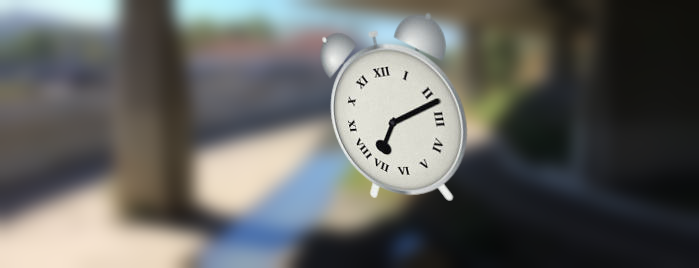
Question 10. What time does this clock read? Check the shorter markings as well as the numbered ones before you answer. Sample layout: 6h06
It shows 7h12
